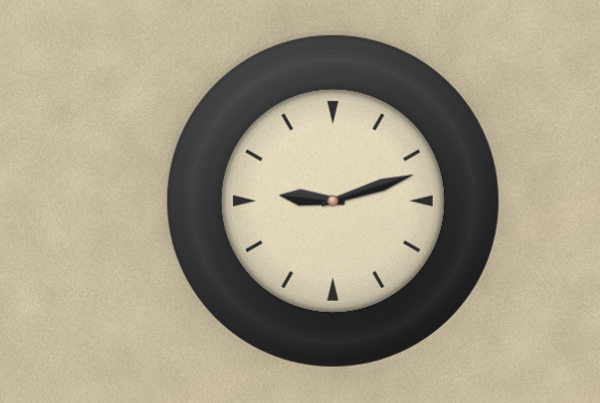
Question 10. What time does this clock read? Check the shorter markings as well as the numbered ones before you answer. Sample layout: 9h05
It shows 9h12
